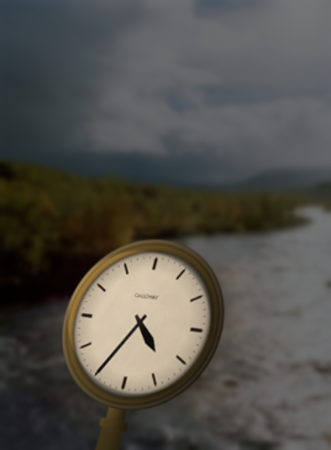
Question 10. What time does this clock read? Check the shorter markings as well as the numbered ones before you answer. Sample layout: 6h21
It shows 4h35
